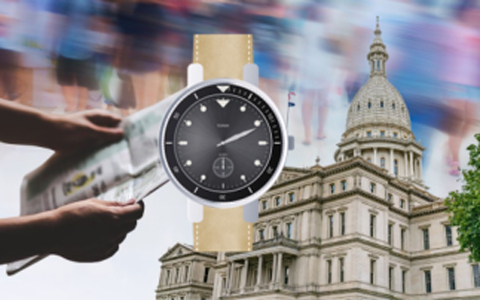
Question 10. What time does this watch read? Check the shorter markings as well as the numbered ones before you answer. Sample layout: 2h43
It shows 2h11
